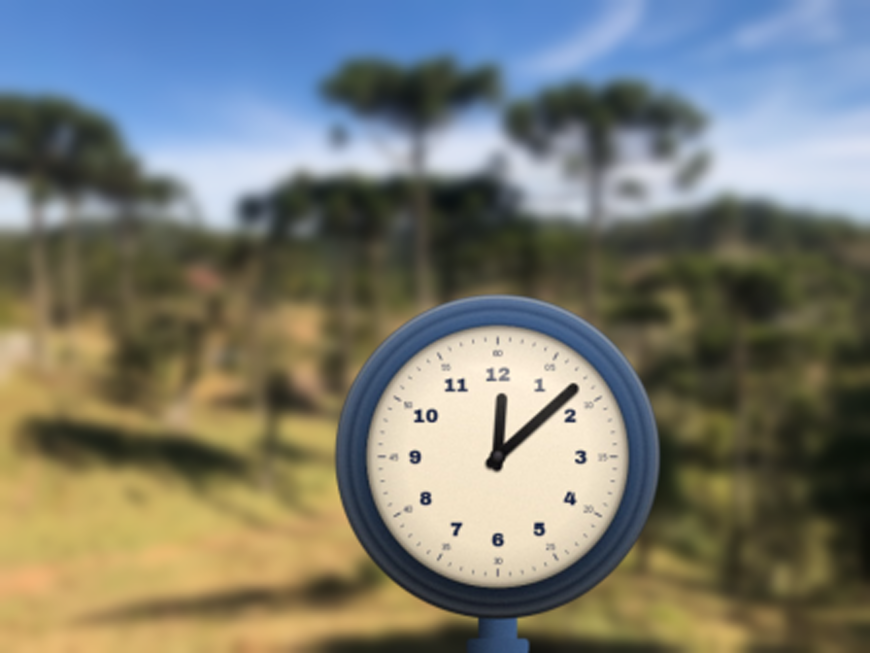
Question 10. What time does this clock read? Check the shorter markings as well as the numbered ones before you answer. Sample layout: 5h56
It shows 12h08
